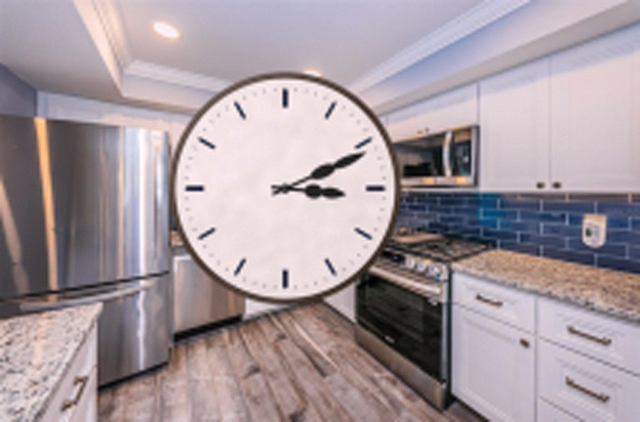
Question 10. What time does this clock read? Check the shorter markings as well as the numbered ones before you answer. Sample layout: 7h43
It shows 3h11
